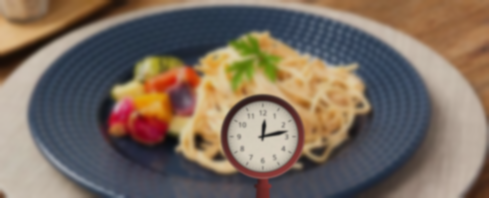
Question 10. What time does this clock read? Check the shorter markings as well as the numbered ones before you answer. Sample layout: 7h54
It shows 12h13
